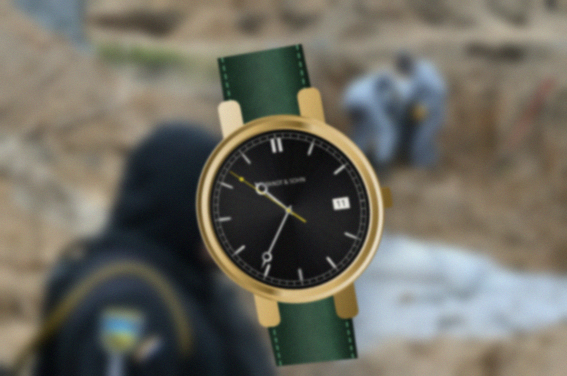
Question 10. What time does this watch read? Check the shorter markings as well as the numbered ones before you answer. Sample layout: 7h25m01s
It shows 10h35m52s
